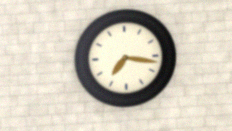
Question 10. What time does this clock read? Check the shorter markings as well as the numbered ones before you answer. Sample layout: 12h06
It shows 7h17
